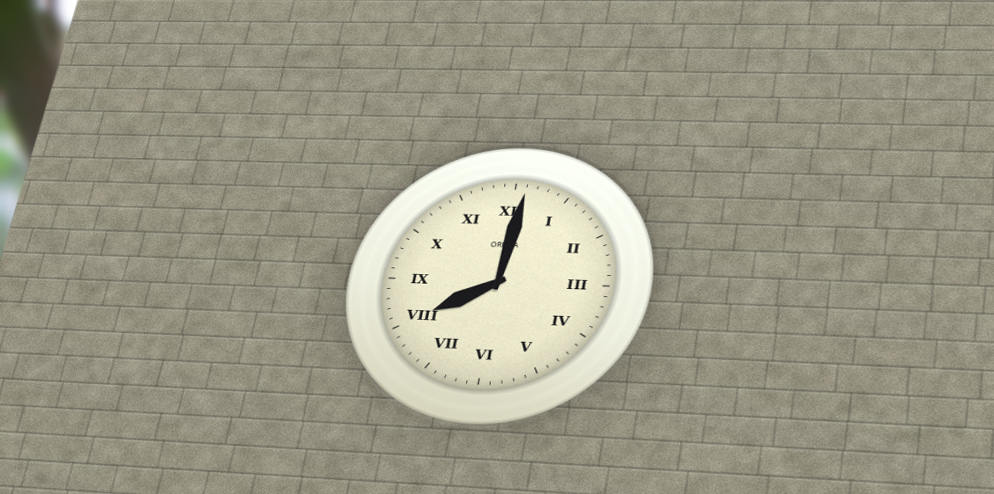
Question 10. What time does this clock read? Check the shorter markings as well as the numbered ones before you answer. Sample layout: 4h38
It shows 8h01
